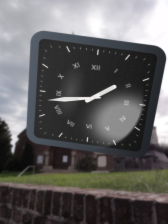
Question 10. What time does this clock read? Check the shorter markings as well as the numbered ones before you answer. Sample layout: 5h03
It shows 1h43
